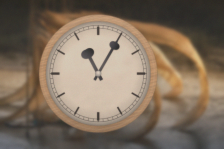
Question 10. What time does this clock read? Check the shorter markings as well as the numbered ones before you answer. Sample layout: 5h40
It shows 11h05
